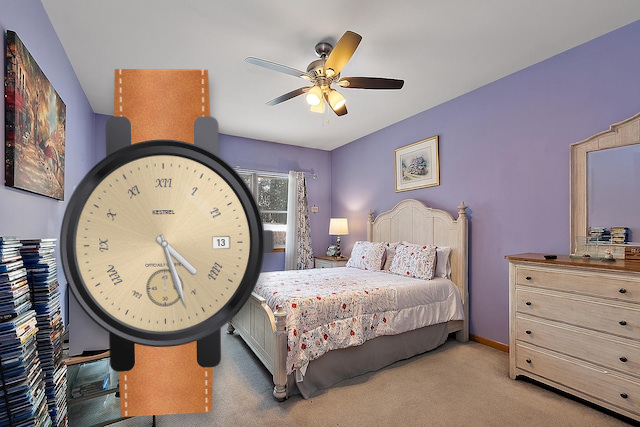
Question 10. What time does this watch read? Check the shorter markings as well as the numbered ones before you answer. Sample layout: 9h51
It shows 4h27
